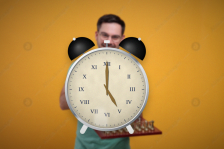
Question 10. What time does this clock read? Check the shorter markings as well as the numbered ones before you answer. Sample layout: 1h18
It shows 5h00
